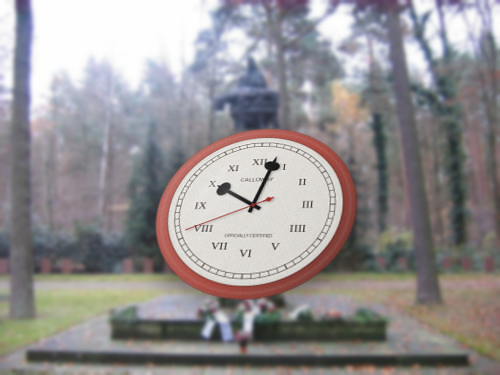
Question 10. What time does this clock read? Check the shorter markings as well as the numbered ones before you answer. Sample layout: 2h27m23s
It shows 10h02m41s
